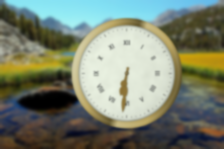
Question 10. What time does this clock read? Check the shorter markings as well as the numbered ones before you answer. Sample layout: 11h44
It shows 6h31
